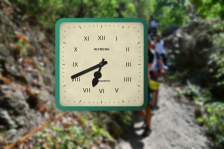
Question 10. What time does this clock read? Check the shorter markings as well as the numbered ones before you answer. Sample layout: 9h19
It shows 6h41
